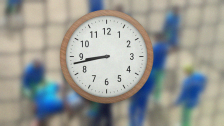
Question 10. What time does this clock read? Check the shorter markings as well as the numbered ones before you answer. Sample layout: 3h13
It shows 8h43
